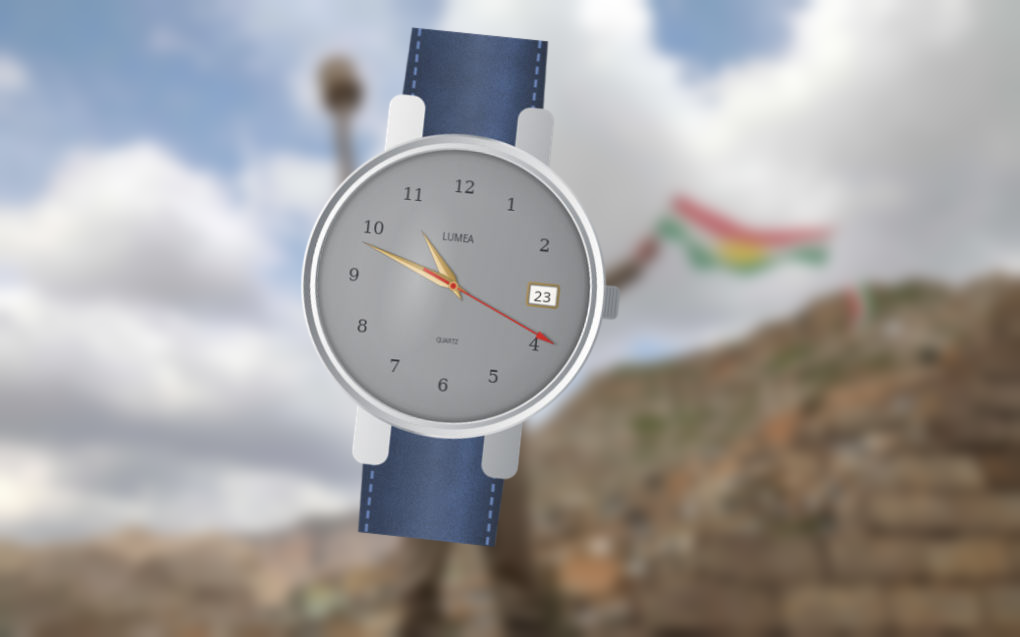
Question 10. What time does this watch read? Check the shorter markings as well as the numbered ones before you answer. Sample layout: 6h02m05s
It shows 10h48m19s
